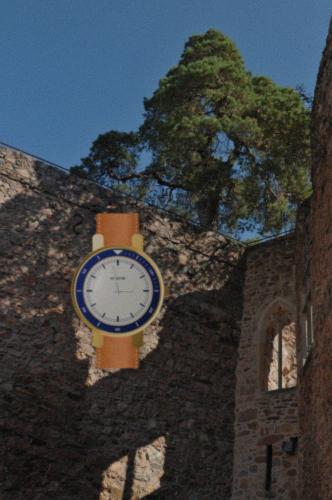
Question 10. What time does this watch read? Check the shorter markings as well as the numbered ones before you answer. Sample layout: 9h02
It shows 2h58
